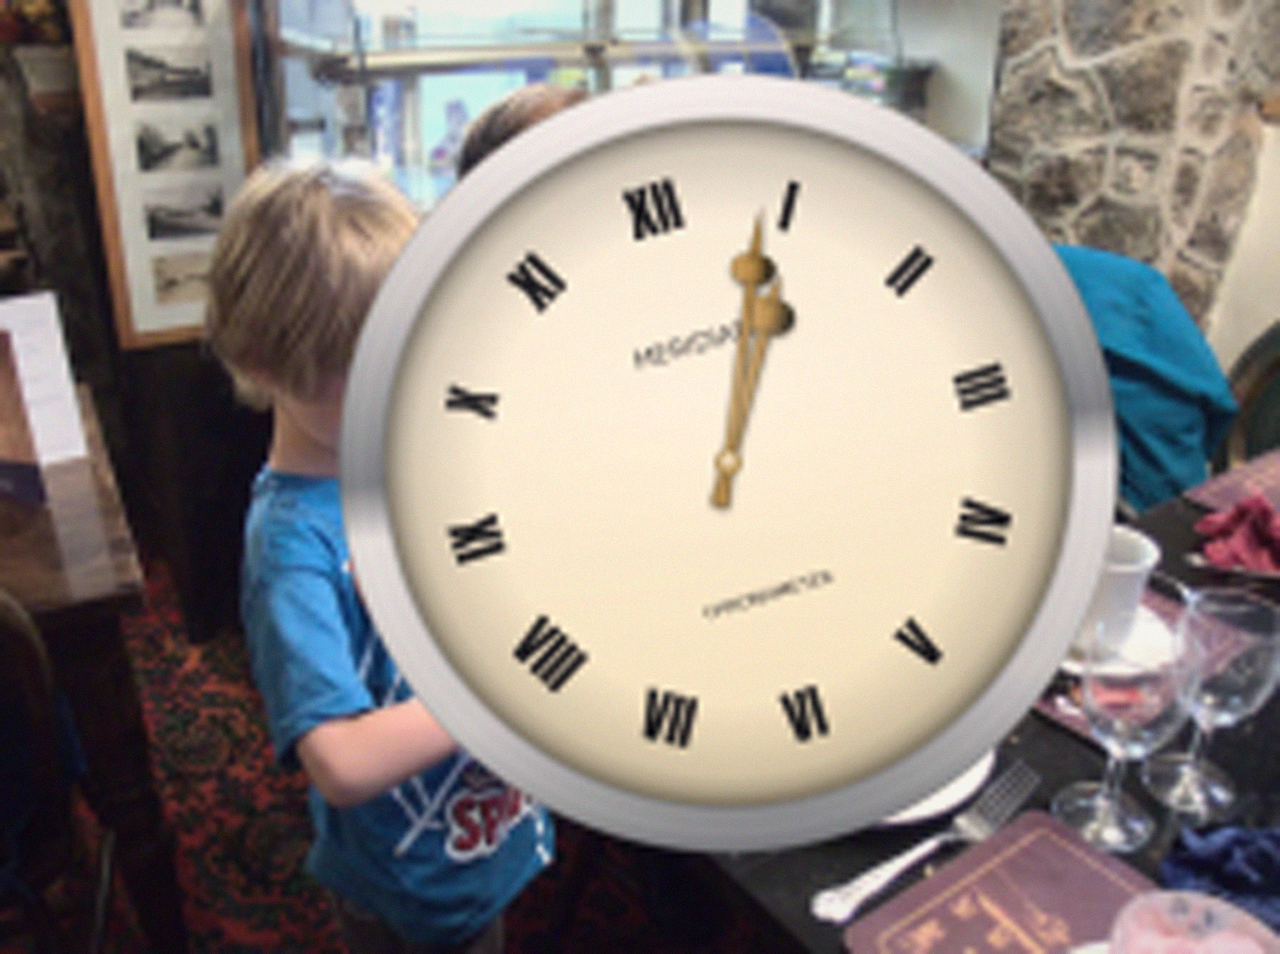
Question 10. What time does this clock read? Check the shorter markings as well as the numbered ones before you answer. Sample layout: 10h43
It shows 1h04
